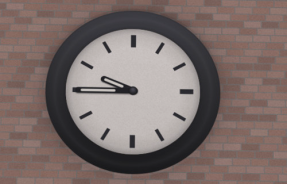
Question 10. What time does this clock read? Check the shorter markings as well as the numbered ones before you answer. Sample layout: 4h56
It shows 9h45
